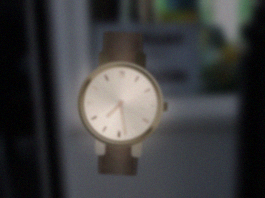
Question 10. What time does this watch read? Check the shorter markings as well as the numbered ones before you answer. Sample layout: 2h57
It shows 7h28
